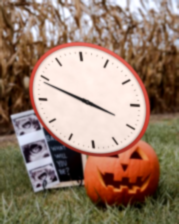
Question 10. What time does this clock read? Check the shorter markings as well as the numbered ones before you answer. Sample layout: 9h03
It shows 3h49
